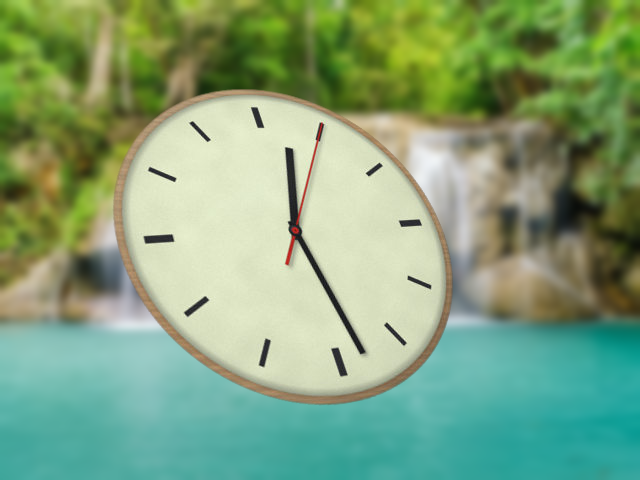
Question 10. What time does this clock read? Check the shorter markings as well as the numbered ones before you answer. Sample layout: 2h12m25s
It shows 12h28m05s
